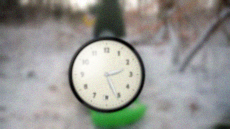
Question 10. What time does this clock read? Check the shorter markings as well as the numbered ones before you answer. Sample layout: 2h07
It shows 2h26
